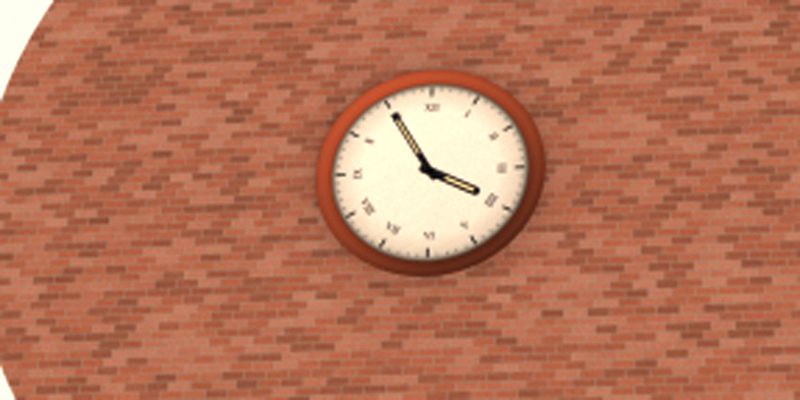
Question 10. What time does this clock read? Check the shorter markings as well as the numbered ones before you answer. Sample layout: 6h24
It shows 3h55
